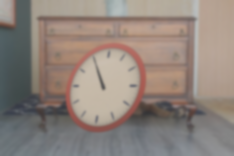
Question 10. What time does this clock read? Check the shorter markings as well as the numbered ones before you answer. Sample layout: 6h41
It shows 10h55
